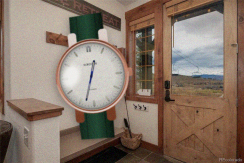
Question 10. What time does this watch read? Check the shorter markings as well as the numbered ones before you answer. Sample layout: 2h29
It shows 12h33
